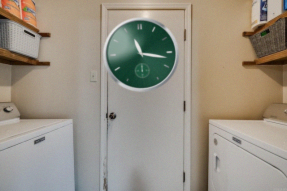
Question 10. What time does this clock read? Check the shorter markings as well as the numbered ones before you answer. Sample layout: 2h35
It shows 11h17
